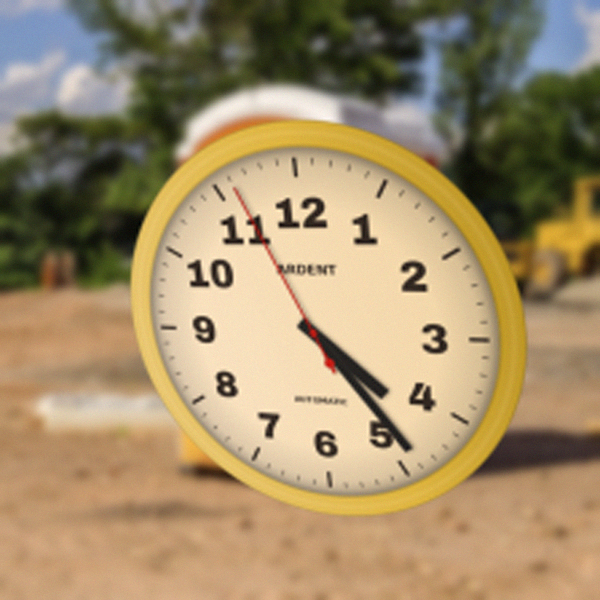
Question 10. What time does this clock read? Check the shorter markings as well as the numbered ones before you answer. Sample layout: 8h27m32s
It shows 4h23m56s
